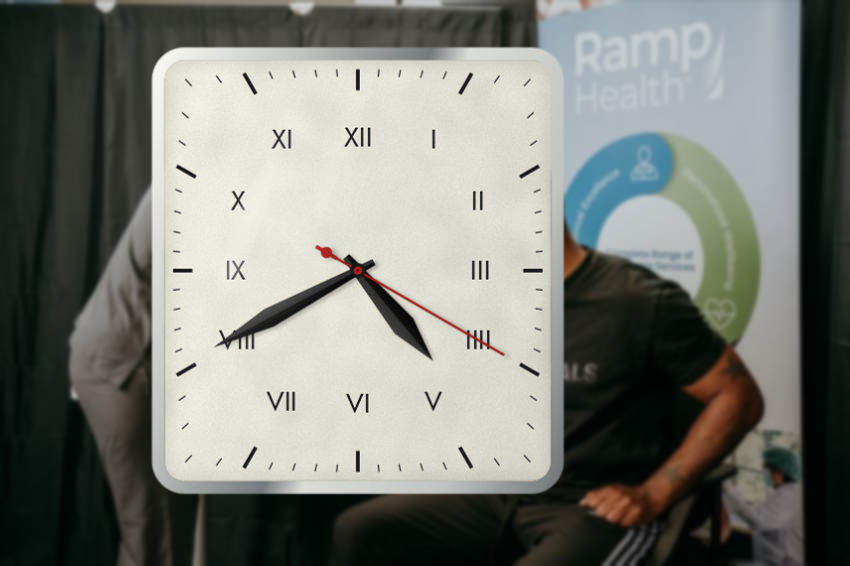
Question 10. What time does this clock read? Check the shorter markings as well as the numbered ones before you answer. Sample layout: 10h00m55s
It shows 4h40m20s
